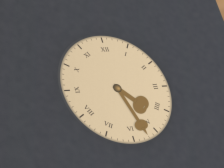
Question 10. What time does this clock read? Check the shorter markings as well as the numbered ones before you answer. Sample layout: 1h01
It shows 4h27
